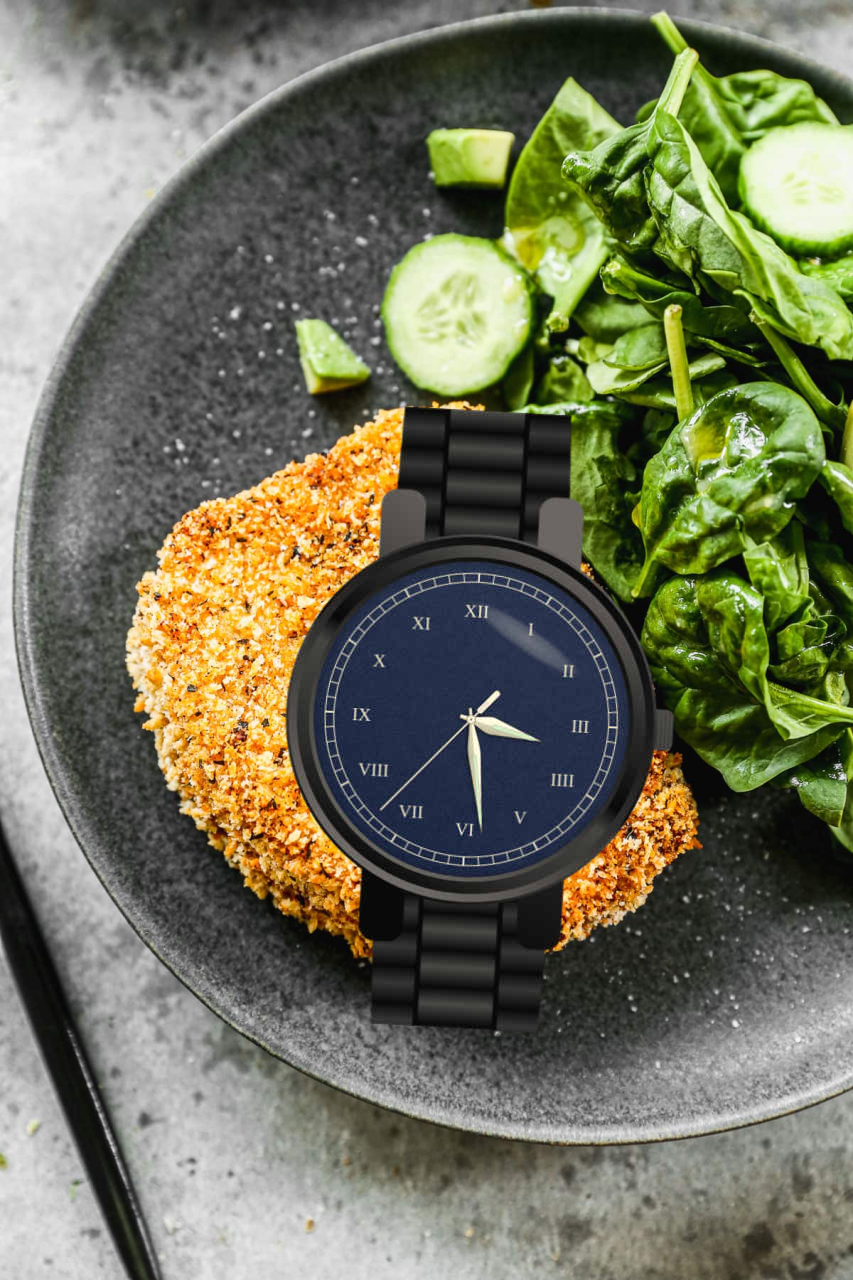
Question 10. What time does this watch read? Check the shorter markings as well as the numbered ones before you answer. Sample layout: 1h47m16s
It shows 3h28m37s
